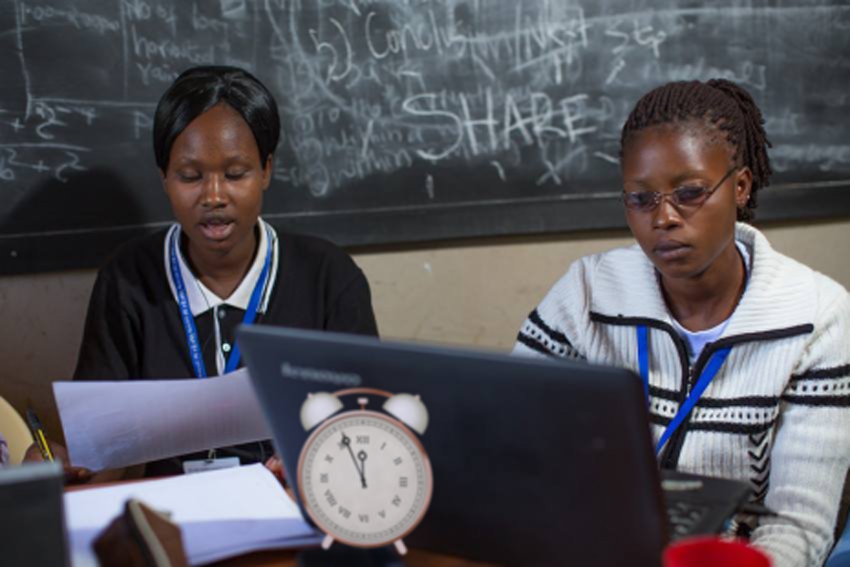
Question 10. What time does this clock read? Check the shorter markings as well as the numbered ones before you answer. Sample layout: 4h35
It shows 11h56
